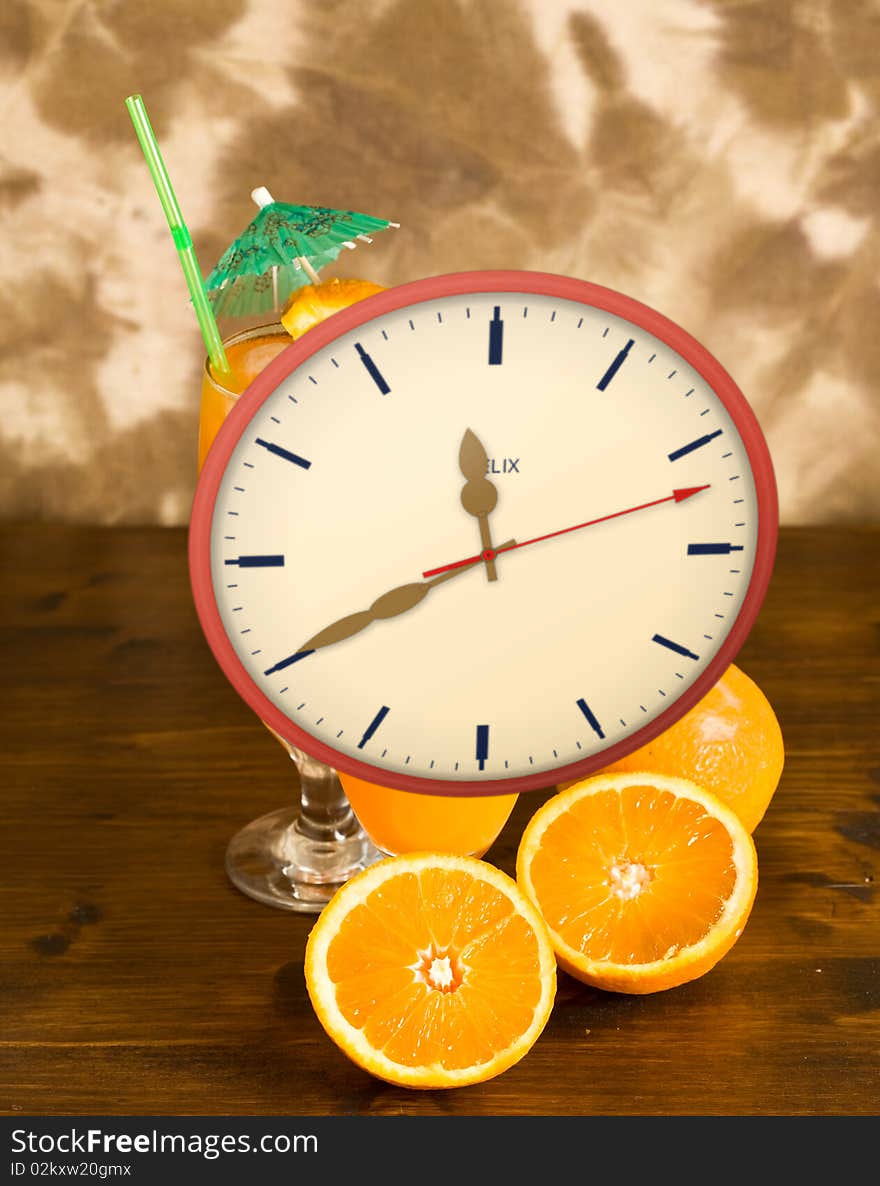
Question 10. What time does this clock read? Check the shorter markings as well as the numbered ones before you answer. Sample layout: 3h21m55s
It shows 11h40m12s
